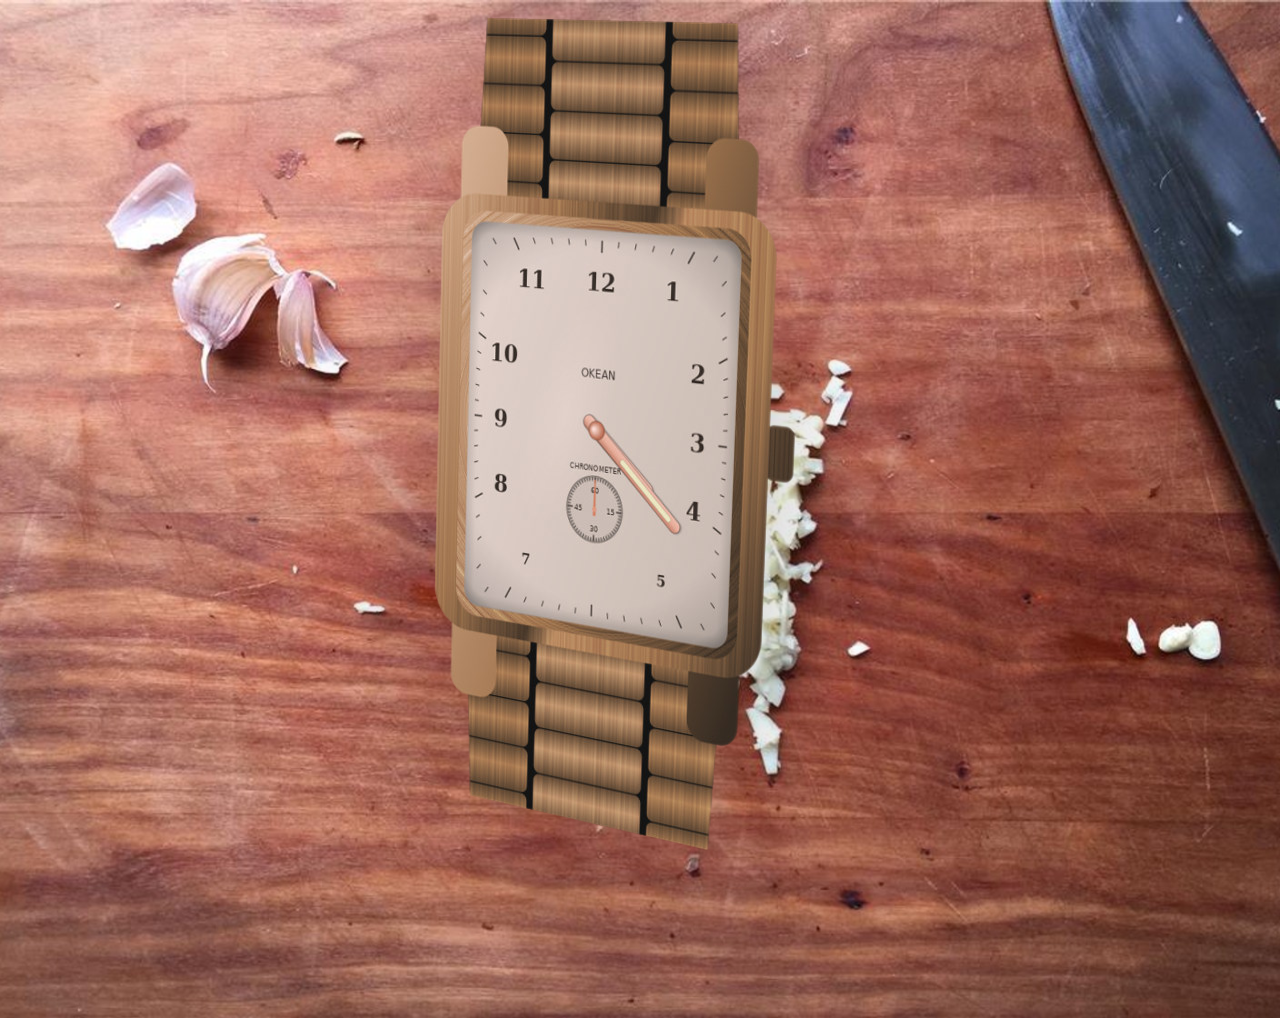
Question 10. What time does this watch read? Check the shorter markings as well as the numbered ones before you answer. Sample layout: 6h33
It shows 4h22
